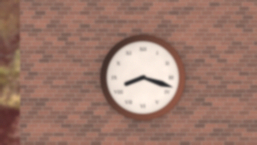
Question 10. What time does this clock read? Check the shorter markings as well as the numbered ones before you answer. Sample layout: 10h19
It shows 8h18
